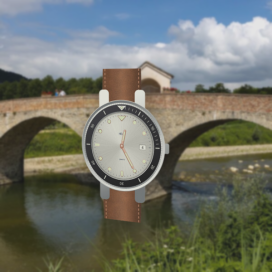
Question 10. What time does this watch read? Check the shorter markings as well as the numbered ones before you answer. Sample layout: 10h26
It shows 12h25
